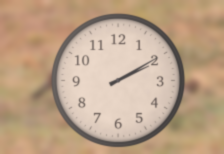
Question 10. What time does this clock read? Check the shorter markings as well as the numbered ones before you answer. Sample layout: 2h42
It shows 2h10
